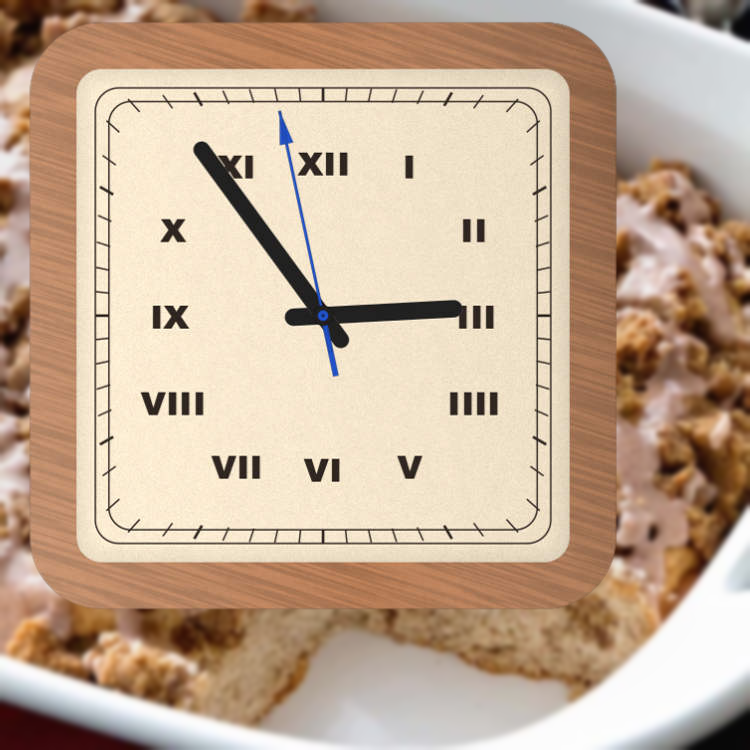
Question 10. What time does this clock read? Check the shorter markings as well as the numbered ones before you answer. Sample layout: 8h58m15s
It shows 2h53m58s
